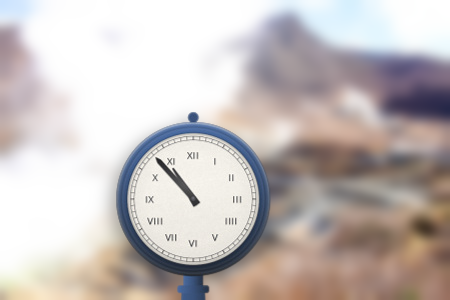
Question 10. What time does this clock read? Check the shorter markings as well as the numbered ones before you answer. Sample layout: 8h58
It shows 10h53
